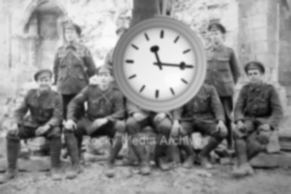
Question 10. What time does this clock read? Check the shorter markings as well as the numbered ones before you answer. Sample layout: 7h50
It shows 11h15
